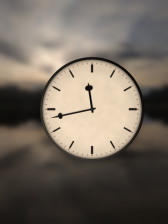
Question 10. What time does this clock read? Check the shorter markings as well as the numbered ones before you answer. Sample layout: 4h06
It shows 11h43
